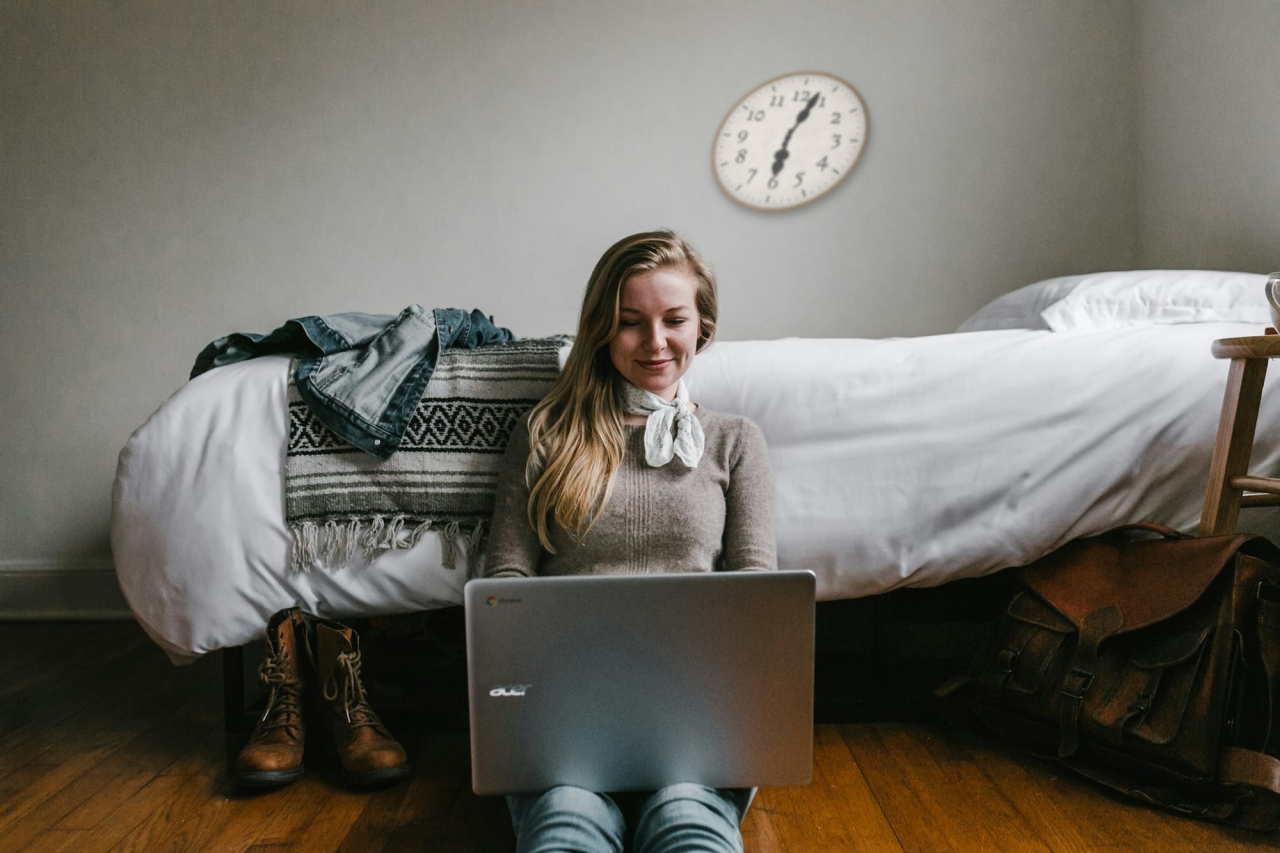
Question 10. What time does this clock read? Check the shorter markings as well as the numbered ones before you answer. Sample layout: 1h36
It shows 6h03
